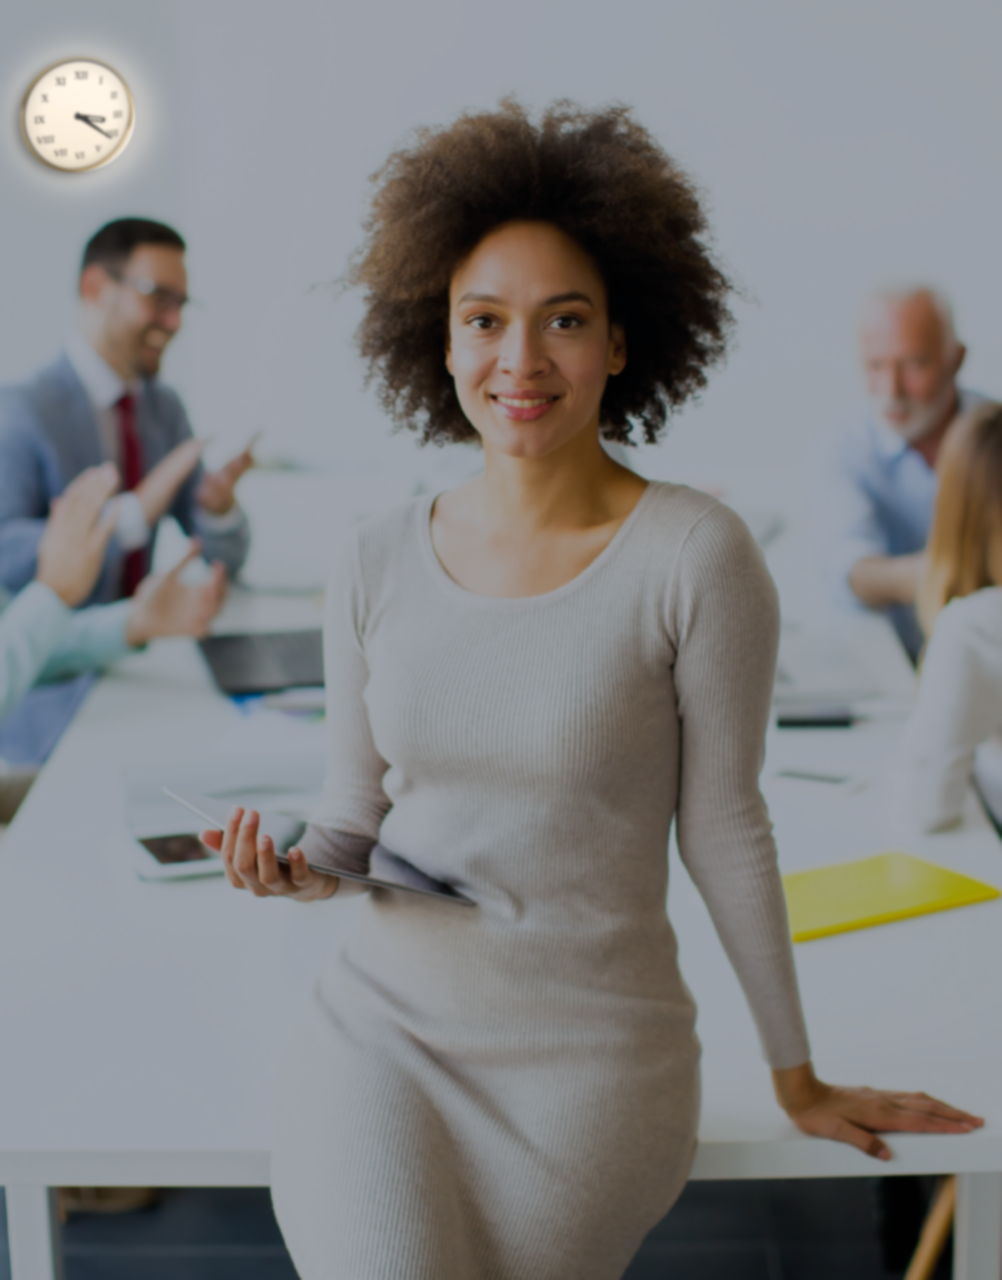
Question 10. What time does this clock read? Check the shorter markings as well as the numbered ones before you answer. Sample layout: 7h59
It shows 3h21
